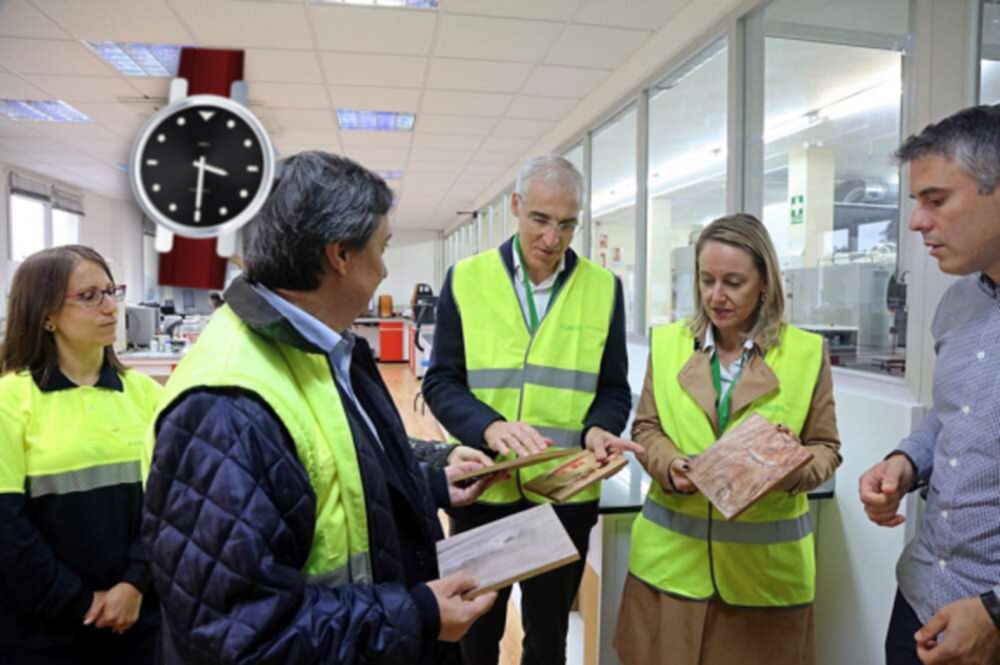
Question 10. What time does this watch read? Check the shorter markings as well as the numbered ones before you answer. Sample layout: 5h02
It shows 3h30
